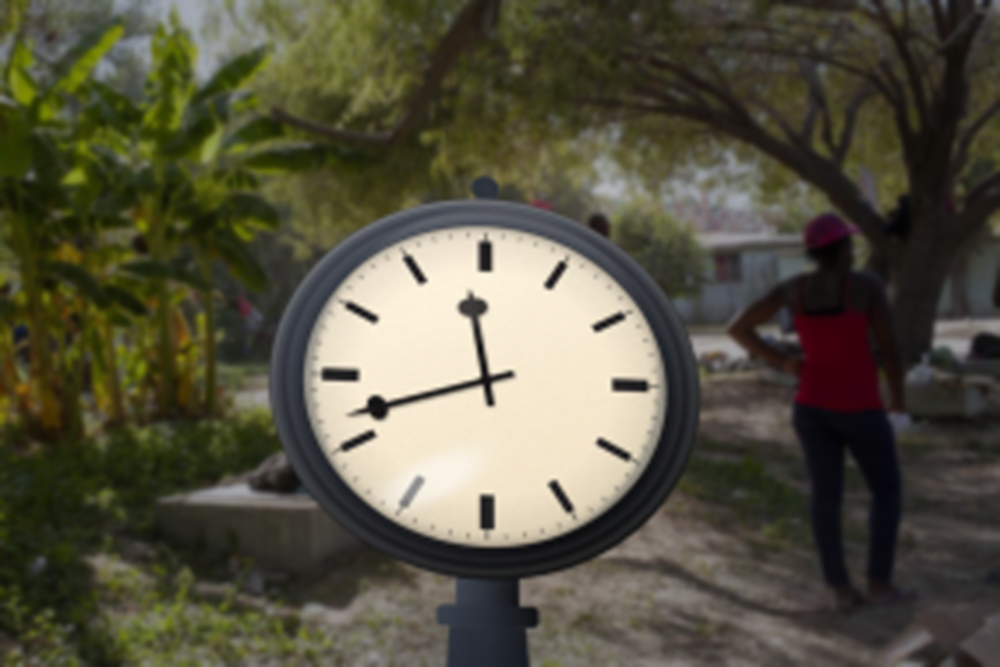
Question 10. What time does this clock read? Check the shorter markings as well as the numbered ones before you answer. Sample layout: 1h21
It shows 11h42
